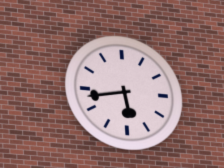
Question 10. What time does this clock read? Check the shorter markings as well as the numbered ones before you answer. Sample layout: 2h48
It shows 5h43
